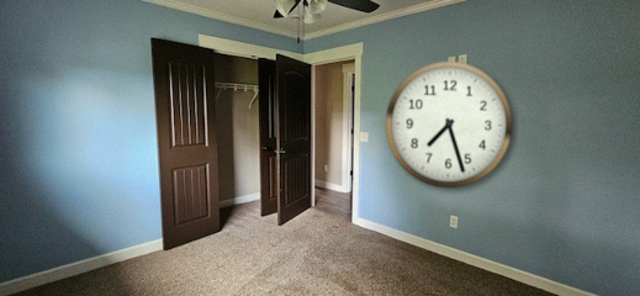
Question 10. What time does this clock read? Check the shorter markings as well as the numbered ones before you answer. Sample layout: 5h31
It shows 7h27
